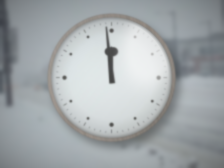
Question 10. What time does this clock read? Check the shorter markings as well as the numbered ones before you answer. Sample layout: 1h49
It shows 11h59
